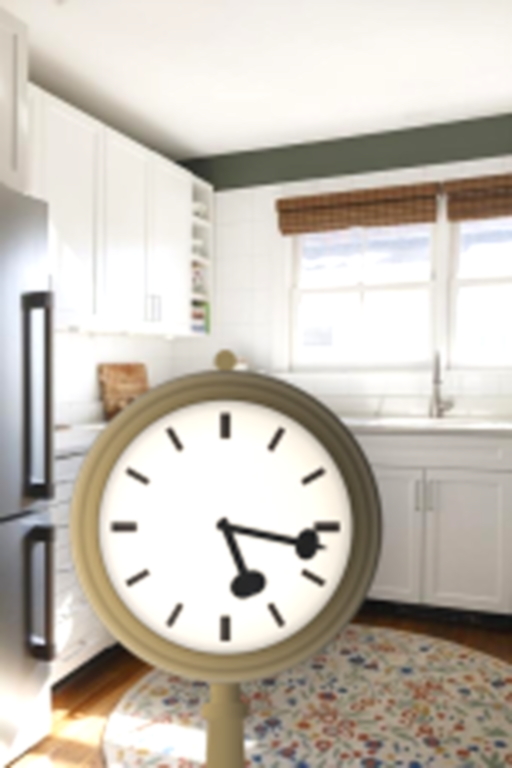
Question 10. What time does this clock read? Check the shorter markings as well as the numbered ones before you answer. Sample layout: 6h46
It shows 5h17
